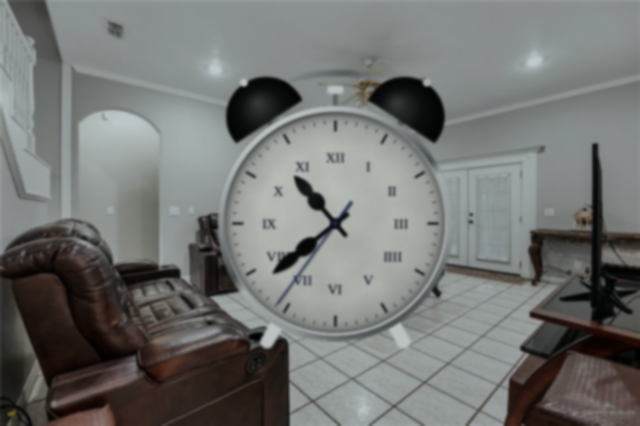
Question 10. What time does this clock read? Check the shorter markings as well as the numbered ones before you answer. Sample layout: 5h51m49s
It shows 10h38m36s
